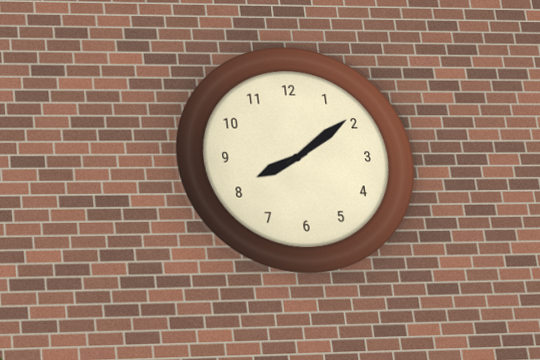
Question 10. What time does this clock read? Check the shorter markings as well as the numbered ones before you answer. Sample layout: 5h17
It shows 8h09
